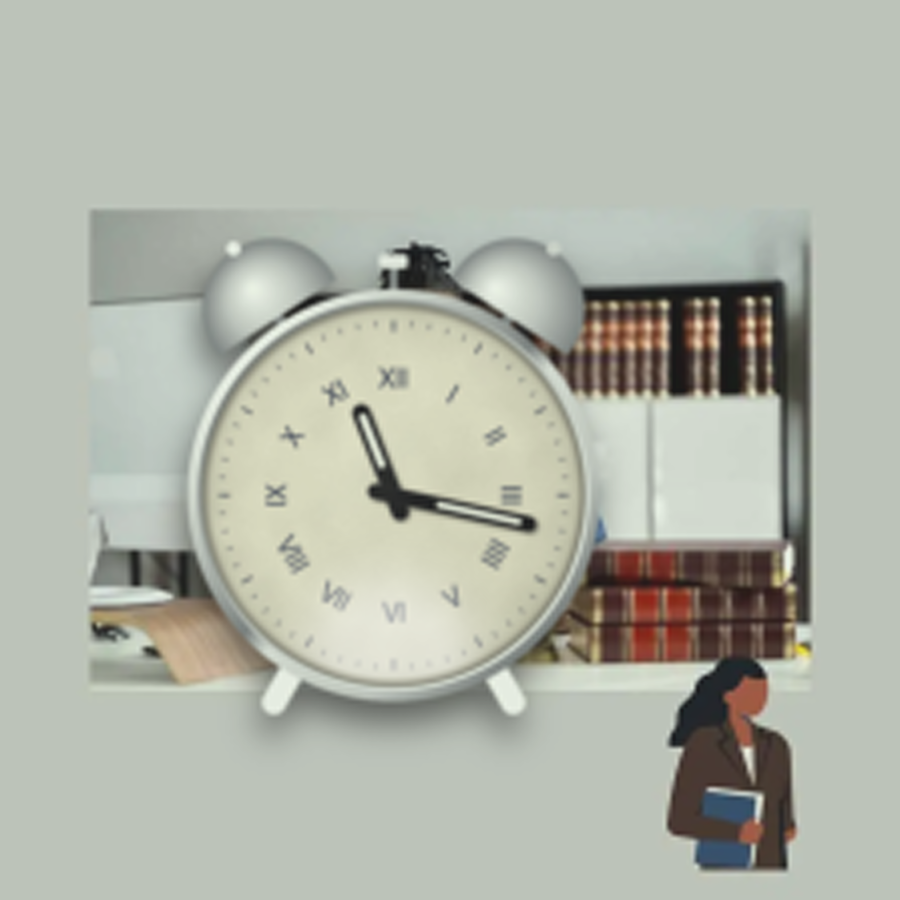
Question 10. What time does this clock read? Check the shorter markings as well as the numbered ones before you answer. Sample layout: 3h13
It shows 11h17
